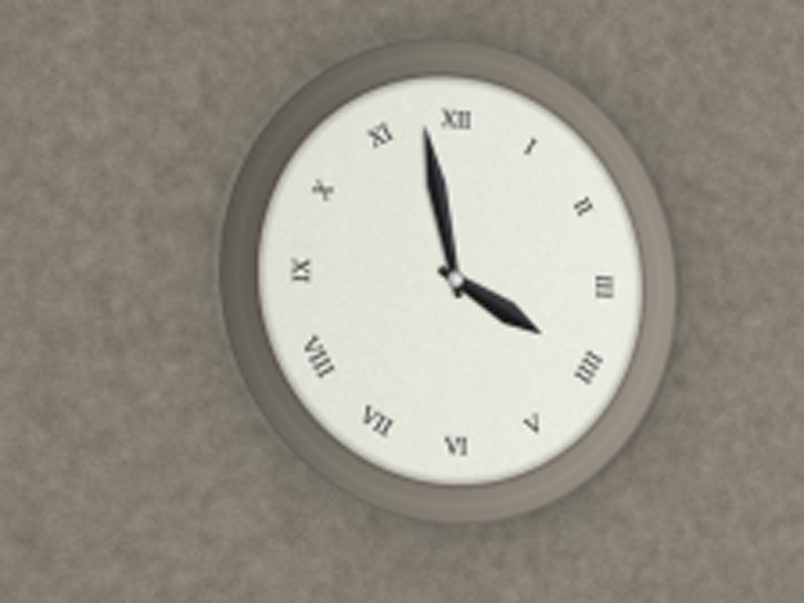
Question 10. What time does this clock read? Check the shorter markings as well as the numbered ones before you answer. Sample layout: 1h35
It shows 3h58
